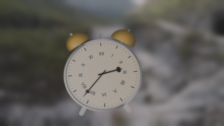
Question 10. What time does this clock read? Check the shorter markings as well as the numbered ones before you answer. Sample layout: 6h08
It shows 2h37
